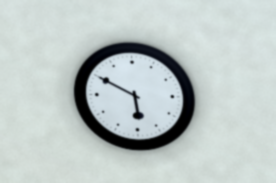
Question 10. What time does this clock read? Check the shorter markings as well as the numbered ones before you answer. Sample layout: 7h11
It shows 5h50
